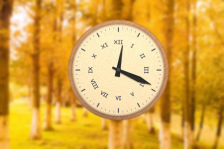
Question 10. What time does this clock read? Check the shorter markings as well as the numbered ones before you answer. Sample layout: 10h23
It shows 12h19
